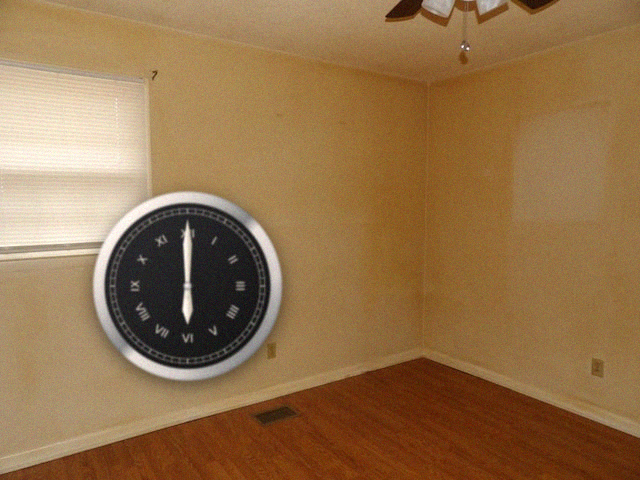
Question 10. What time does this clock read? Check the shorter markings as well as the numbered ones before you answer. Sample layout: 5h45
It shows 6h00
